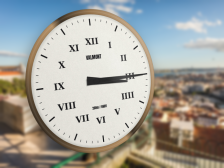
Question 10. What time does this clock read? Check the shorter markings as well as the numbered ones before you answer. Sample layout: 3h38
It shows 3h15
